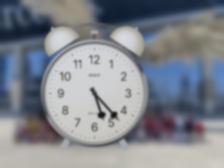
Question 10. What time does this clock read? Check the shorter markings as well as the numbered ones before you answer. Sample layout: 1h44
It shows 5h23
